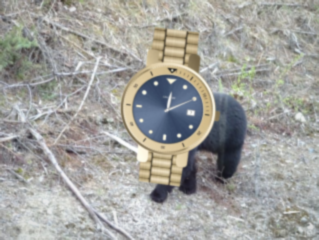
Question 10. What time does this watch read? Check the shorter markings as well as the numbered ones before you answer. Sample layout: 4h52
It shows 12h10
